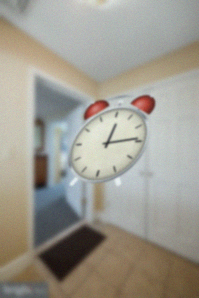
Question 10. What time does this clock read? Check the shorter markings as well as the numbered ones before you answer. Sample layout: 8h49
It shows 12h14
